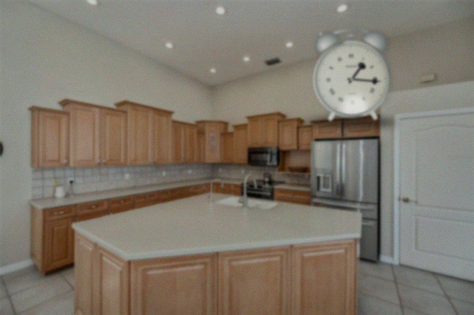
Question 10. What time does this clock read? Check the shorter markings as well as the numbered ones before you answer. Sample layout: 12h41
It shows 1h16
